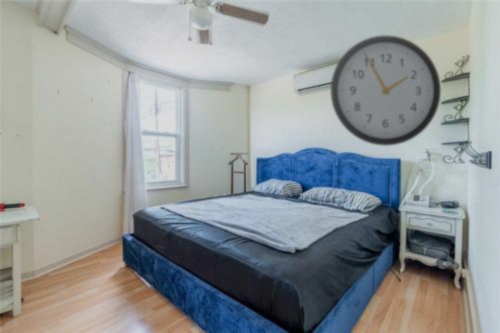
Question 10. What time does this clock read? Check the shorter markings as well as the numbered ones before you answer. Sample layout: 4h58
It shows 1h55
